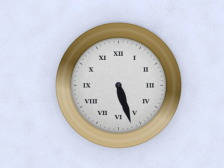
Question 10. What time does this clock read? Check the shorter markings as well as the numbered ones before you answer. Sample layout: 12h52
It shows 5h27
